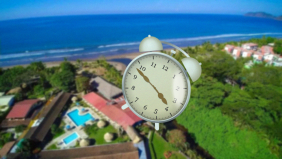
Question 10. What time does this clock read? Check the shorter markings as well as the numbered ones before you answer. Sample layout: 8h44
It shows 3h48
